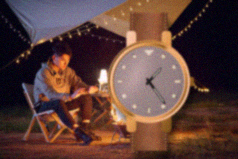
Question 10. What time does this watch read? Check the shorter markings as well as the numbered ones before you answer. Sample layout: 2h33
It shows 1h24
